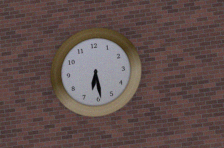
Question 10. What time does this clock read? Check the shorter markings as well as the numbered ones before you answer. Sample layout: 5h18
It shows 6h29
